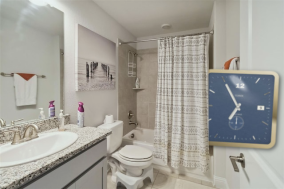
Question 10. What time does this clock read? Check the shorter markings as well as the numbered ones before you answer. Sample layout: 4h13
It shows 6h55
